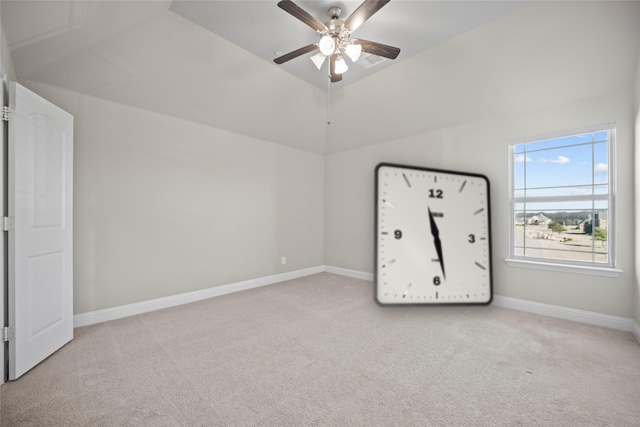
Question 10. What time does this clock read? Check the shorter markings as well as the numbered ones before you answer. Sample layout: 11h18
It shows 11h28
